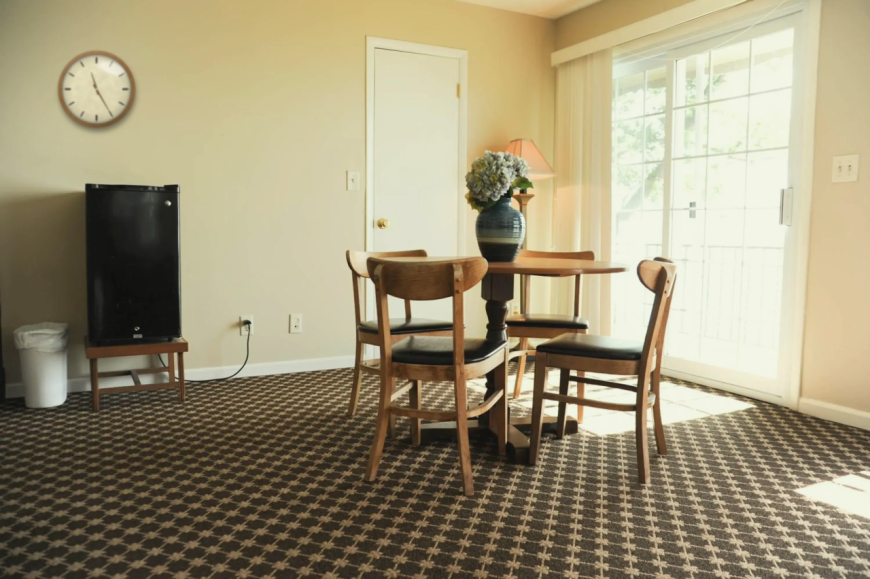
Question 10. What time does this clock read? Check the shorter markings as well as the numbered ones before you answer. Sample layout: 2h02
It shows 11h25
